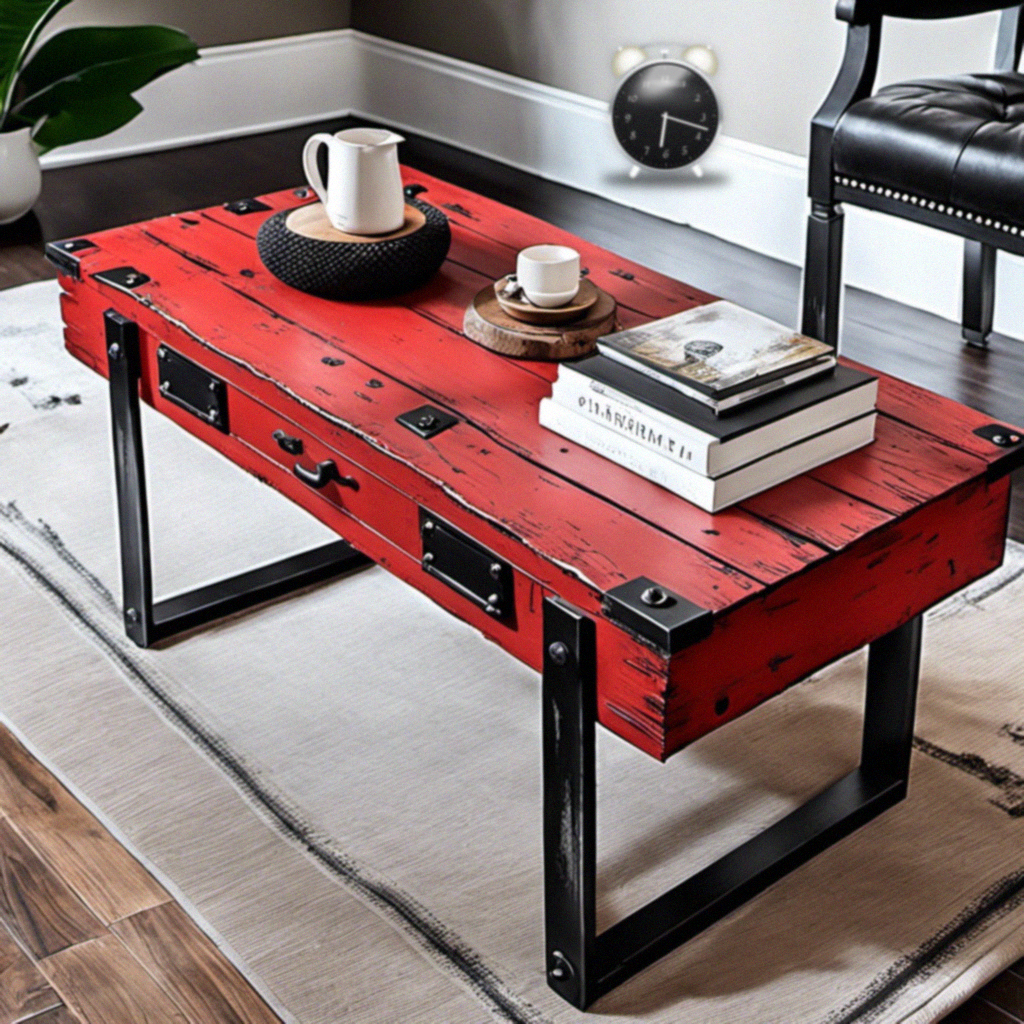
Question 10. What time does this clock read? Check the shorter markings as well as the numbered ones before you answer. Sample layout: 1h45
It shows 6h18
